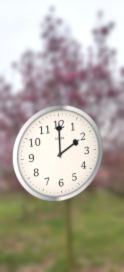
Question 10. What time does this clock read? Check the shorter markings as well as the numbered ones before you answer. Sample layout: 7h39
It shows 2h00
